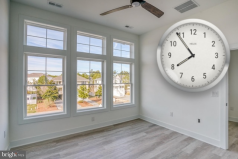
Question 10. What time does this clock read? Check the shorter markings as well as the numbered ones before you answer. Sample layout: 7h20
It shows 7h54
